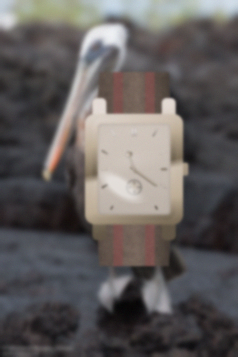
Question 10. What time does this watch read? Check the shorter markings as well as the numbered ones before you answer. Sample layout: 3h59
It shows 11h21
